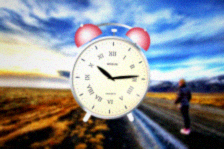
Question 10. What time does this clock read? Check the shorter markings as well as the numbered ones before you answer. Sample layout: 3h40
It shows 10h14
